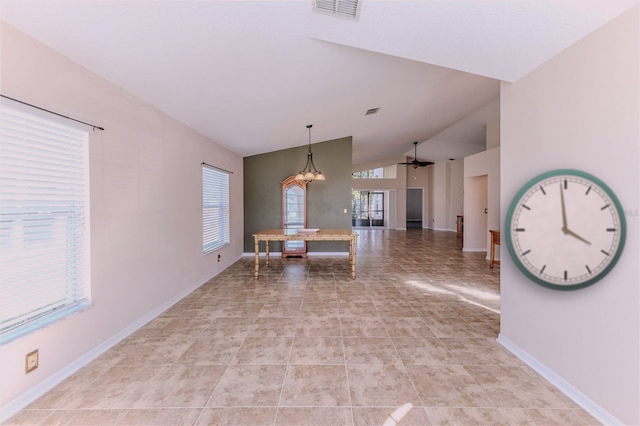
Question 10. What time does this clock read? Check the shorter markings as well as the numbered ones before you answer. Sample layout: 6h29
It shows 3h59
